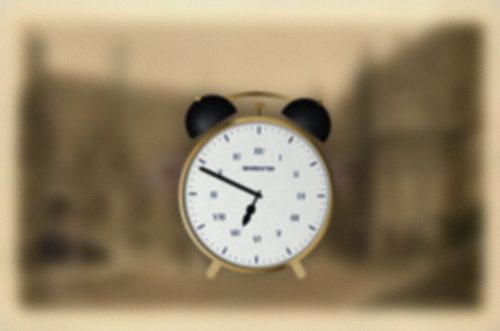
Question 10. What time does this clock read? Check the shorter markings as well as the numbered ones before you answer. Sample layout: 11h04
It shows 6h49
